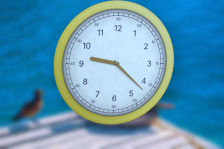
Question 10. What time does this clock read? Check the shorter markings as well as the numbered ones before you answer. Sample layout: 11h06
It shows 9h22
